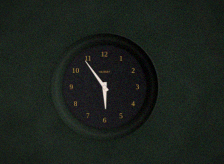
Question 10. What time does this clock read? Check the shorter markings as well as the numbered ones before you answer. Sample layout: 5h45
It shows 5h54
